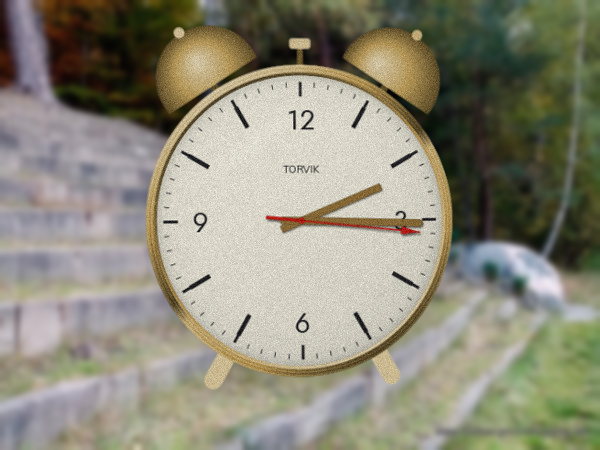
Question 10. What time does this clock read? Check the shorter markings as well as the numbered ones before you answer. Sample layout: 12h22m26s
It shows 2h15m16s
